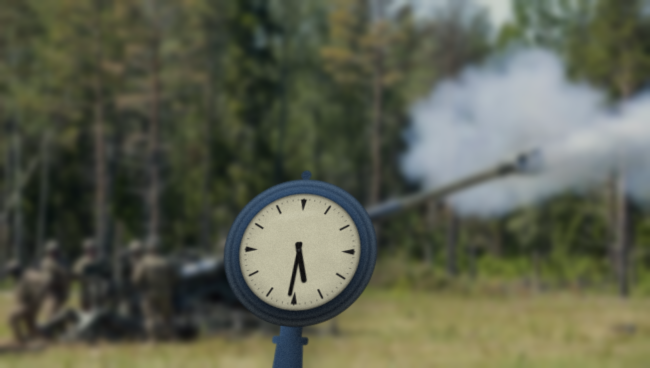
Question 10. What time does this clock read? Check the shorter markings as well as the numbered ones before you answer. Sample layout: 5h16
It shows 5h31
